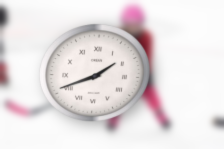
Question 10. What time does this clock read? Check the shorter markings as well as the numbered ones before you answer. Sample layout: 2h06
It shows 1h41
